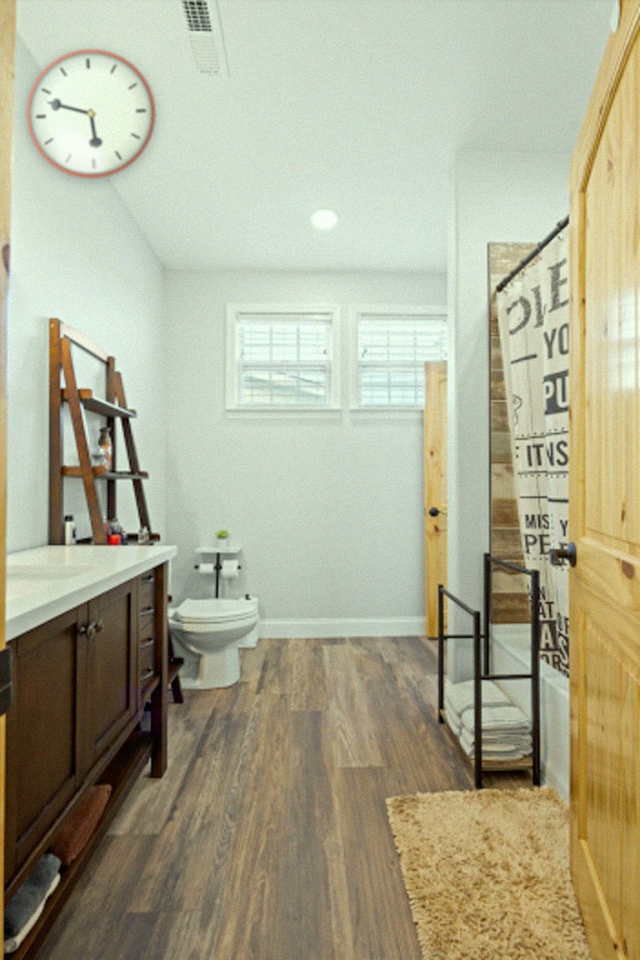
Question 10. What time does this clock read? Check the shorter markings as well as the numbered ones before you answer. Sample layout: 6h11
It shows 5h48
